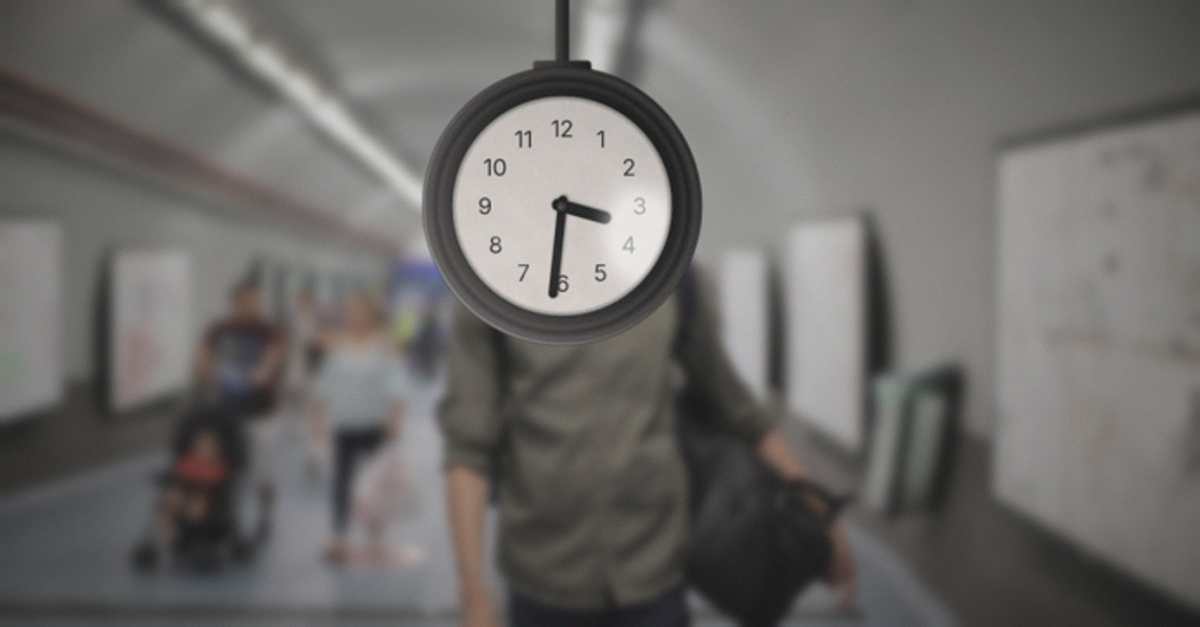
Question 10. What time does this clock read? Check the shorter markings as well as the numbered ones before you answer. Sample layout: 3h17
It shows 3h31
